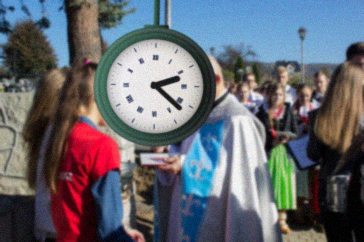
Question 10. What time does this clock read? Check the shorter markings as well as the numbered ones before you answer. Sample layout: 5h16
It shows 2h22
